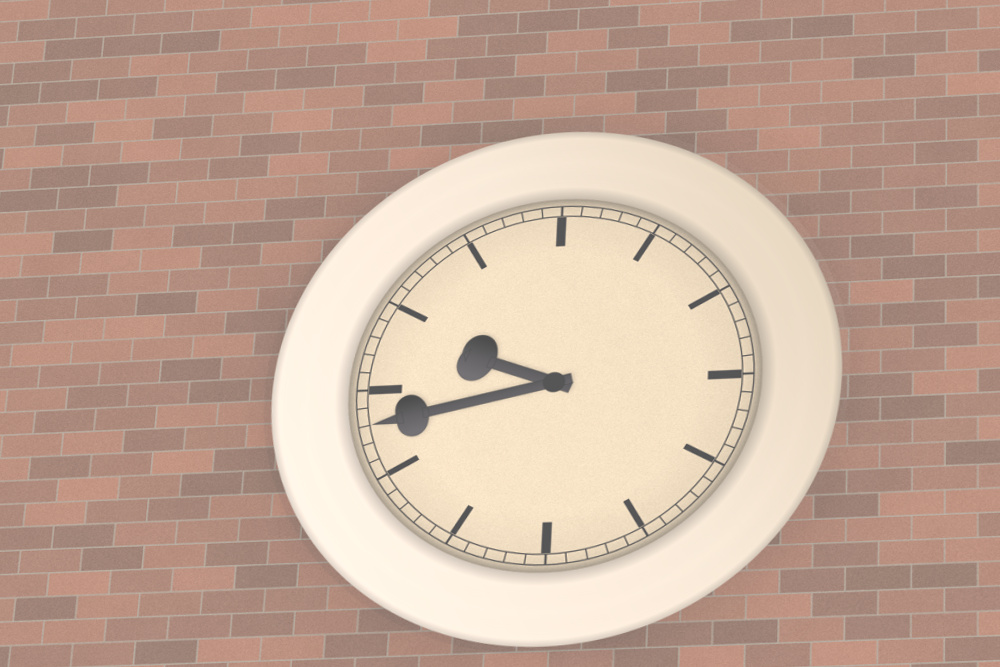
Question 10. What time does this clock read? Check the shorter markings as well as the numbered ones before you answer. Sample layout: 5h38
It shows 9h43
